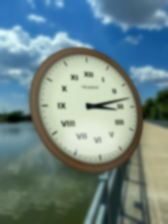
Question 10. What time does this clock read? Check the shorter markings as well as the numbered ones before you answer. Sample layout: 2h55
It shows 3h13
